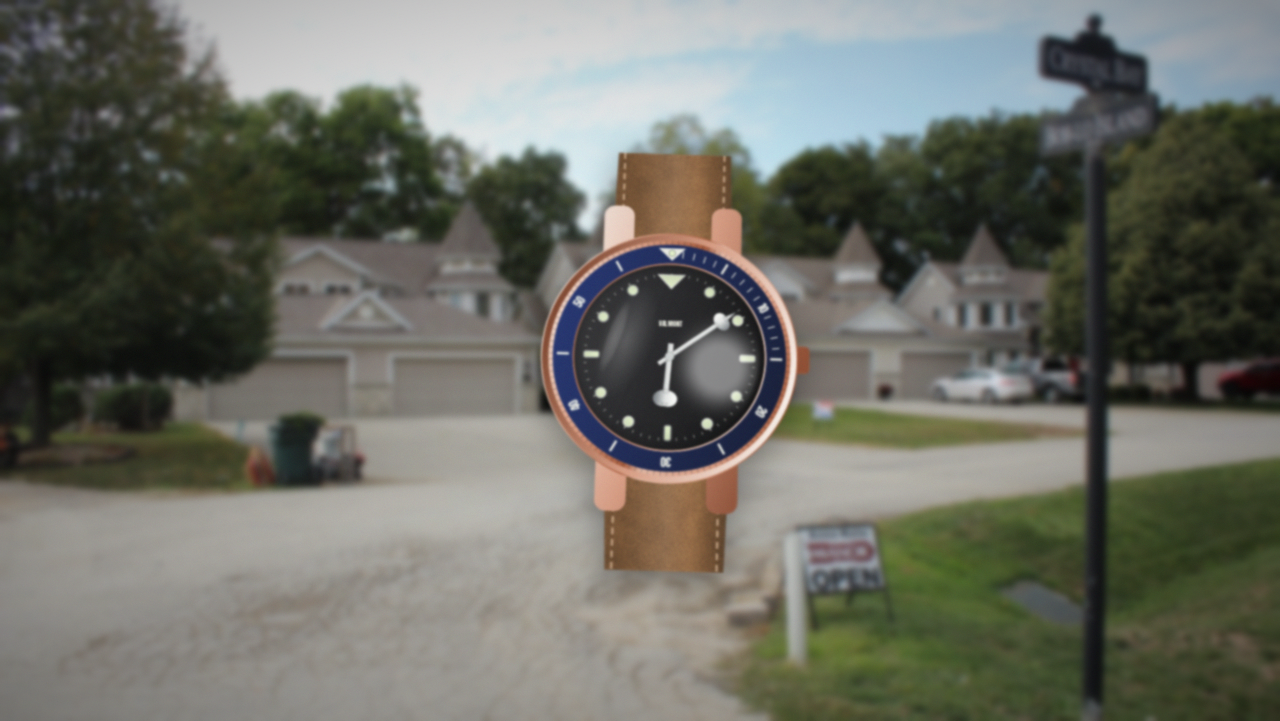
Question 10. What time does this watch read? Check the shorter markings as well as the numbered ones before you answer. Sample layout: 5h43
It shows 6h09
